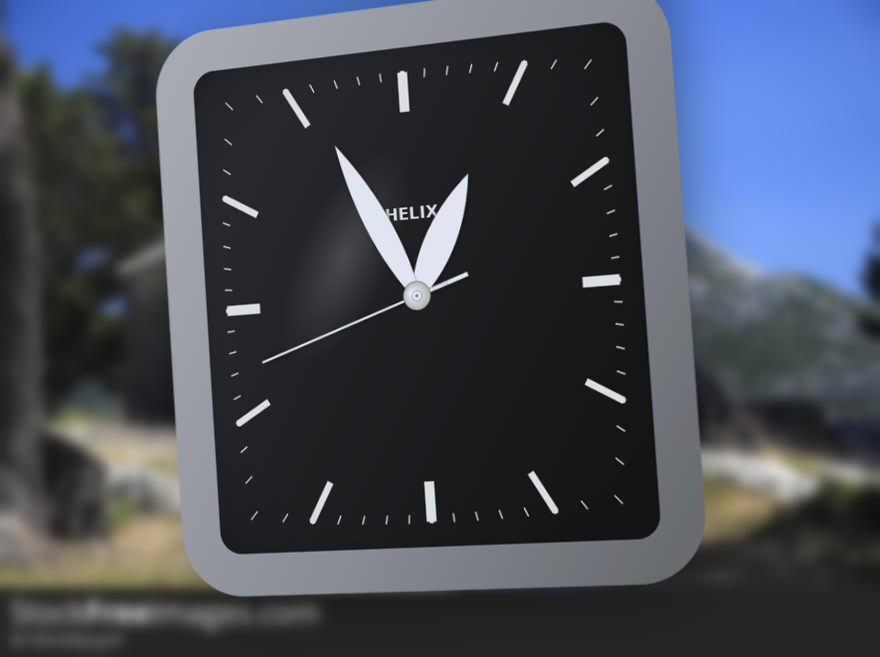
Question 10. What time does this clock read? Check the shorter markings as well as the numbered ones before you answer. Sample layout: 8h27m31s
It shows 12h55m42s
